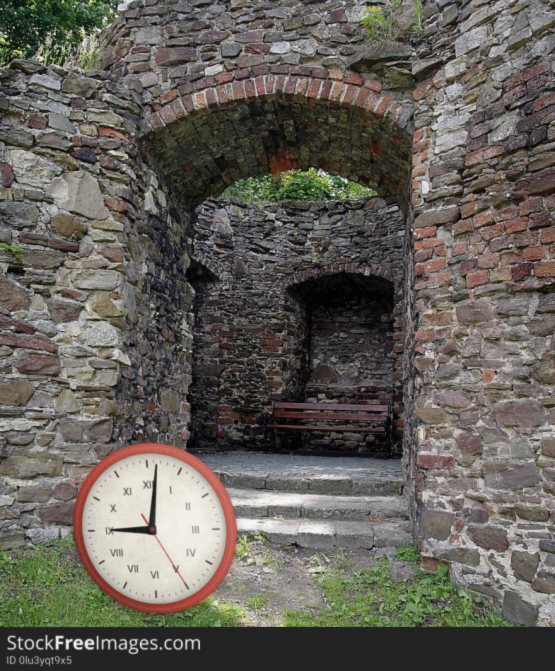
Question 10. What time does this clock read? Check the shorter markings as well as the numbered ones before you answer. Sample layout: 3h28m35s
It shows 9h01m25s
